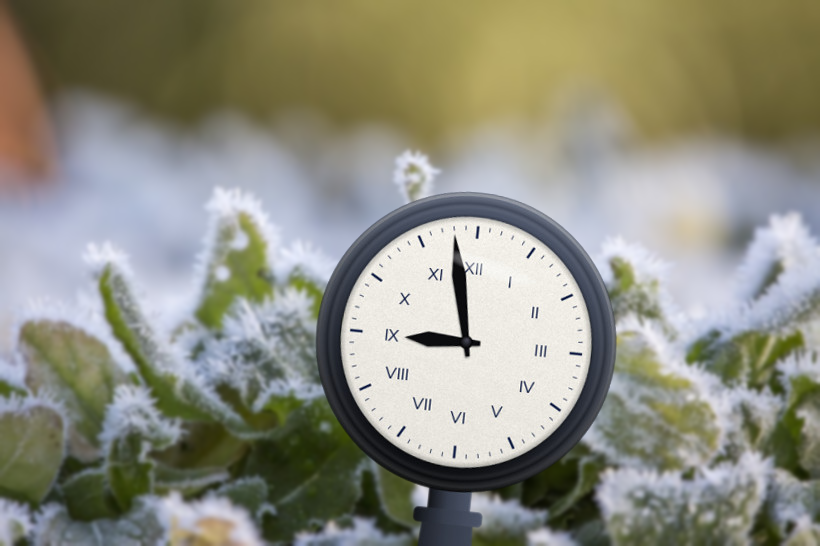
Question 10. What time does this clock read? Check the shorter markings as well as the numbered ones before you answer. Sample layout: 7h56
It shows 8h58
